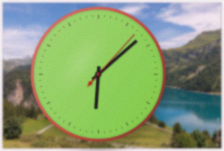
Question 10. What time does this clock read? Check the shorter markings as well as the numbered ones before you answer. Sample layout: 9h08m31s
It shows 6h08m07s
